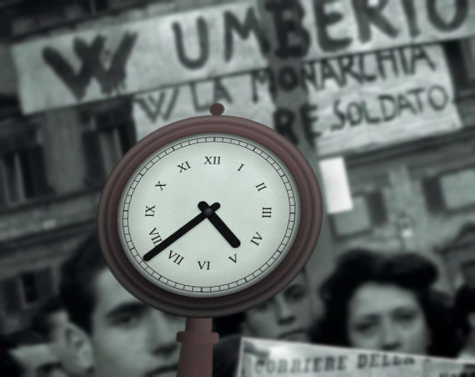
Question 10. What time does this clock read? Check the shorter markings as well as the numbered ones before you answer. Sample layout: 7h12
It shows 4h38
